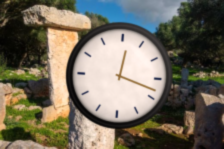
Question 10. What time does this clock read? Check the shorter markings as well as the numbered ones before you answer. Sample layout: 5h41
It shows 12h18
